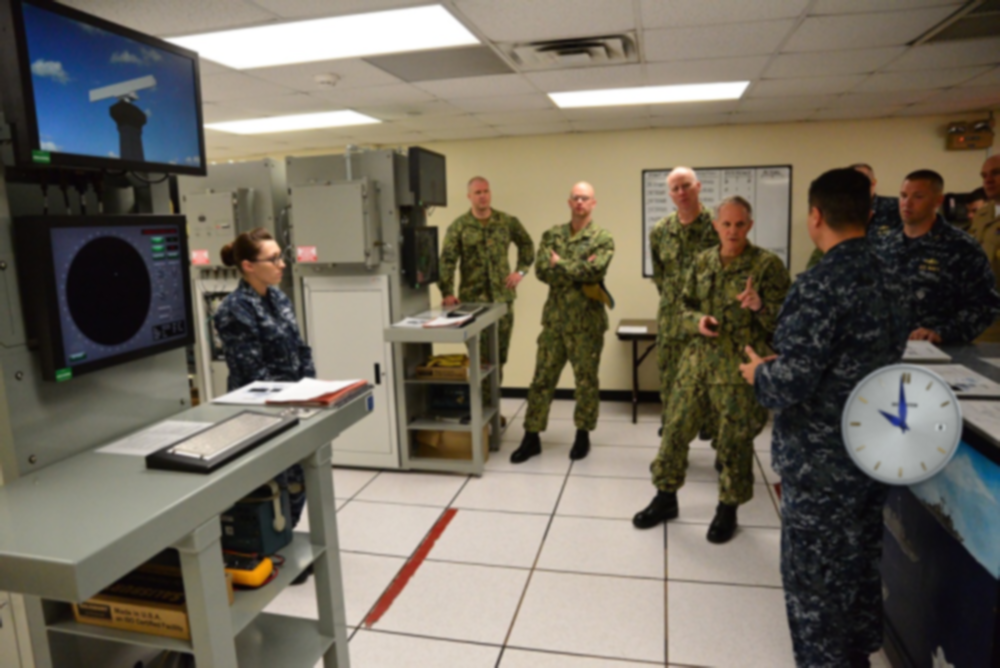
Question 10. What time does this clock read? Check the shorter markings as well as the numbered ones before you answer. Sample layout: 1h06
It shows 9h59
